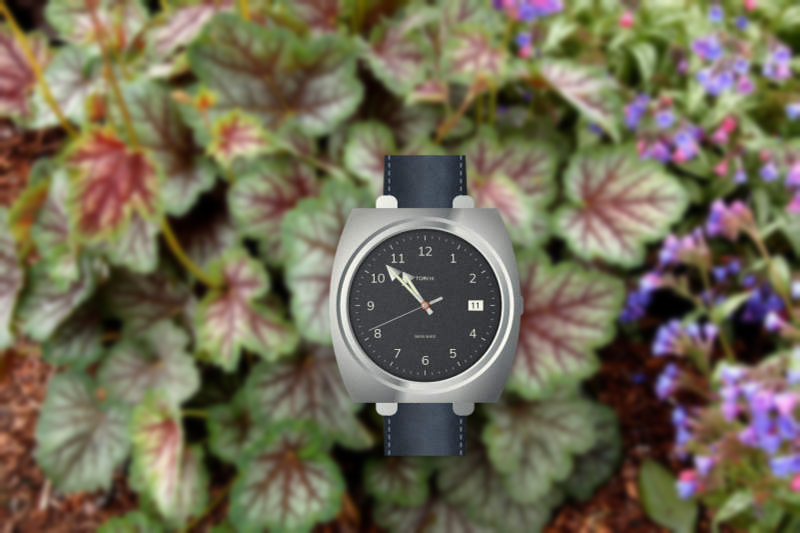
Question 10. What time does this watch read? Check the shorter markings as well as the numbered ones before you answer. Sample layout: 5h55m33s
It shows 10h52m41s
